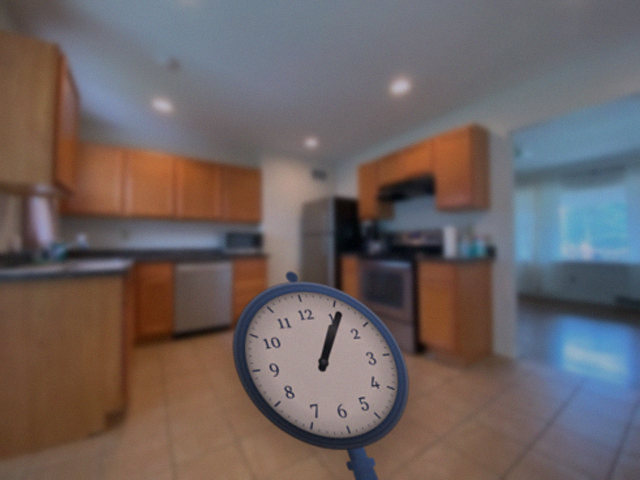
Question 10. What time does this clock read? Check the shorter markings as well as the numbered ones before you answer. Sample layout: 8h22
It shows 1h06
